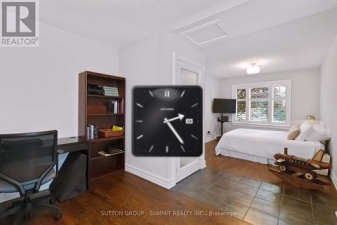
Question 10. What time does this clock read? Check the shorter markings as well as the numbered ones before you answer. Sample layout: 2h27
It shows 2h24
